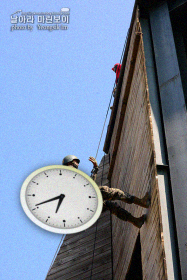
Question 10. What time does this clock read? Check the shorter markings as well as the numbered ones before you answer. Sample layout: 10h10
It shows 6h41
